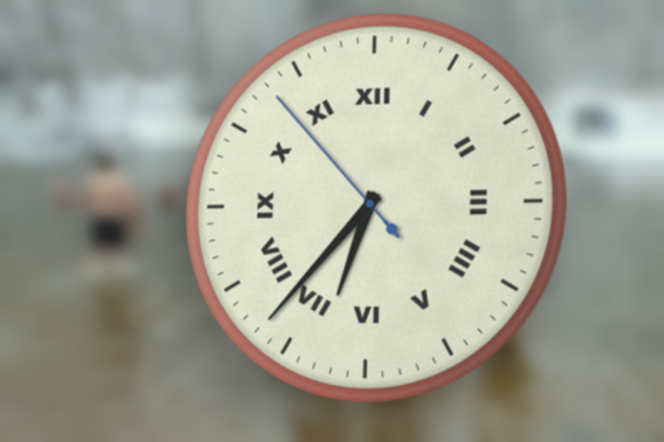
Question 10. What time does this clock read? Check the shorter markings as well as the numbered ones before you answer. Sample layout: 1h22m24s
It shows 6h36m53s
